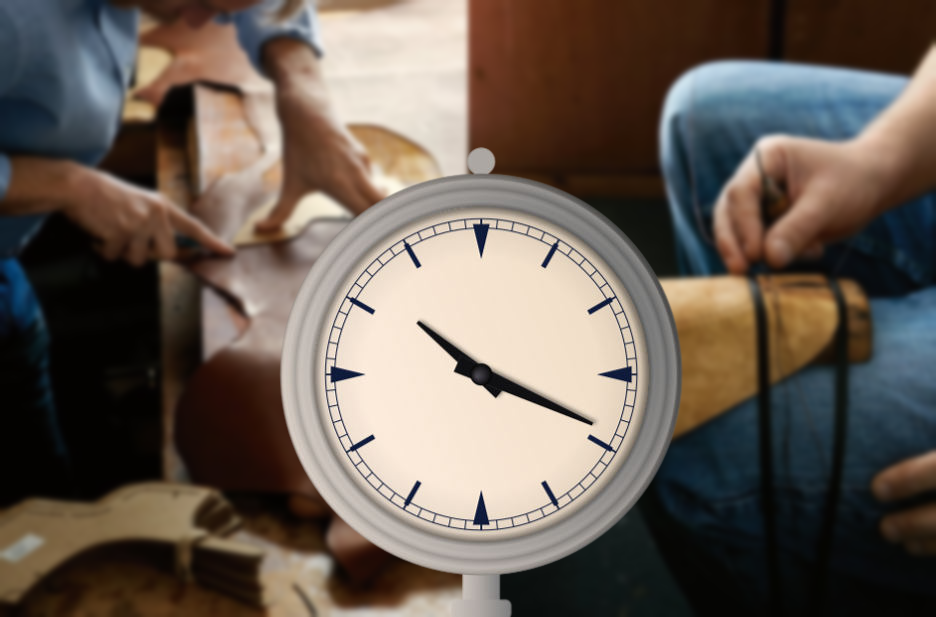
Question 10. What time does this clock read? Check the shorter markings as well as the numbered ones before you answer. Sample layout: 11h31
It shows 10h19
